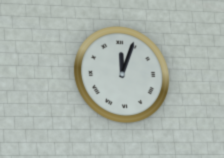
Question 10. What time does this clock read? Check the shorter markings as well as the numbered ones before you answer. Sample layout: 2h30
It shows 12h04
